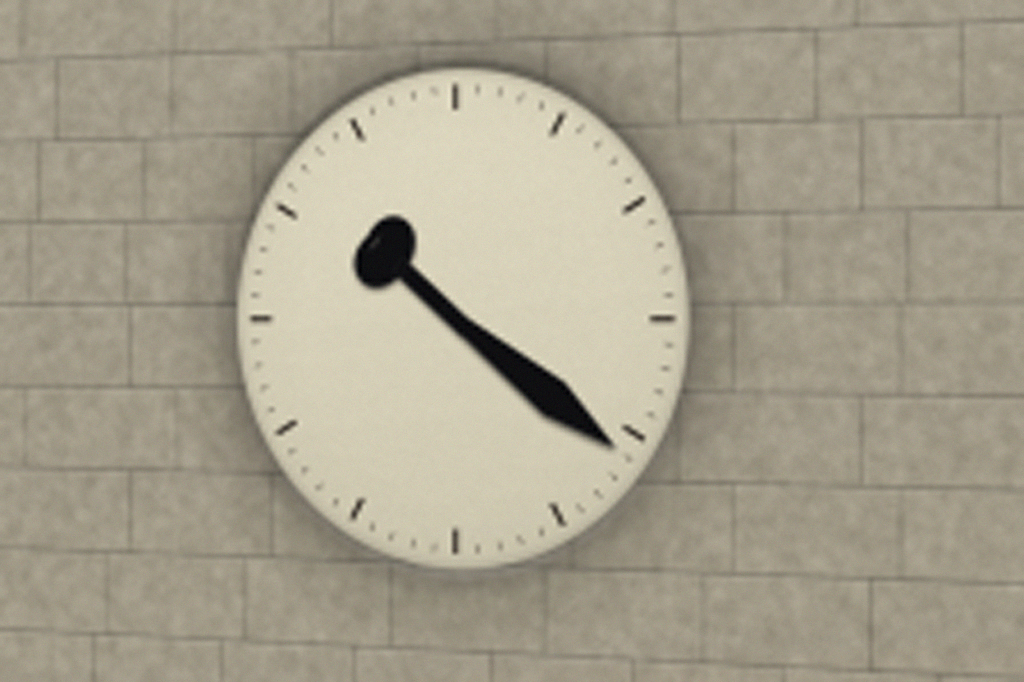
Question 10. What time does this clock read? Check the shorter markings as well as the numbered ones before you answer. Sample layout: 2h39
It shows 10h21
